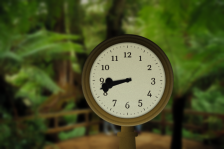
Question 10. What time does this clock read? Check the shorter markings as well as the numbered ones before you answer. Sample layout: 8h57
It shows 8h42
